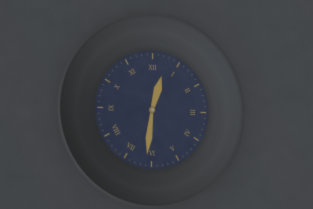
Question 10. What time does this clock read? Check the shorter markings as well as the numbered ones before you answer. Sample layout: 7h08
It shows 12h31
